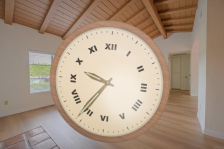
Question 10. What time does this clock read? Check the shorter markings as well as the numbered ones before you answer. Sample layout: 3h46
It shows 9h36
